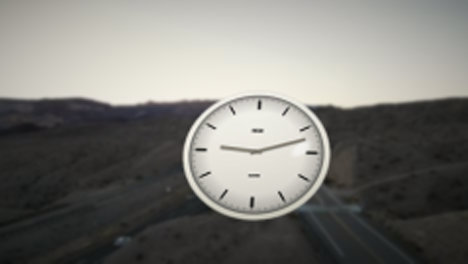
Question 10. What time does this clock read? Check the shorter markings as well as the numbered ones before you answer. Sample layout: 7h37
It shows 9h12
